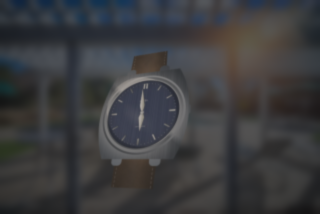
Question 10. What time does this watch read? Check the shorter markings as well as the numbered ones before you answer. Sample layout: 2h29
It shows 5h59
